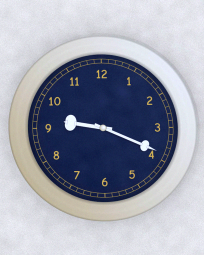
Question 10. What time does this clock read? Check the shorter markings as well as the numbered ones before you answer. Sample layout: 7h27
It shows 9h19
